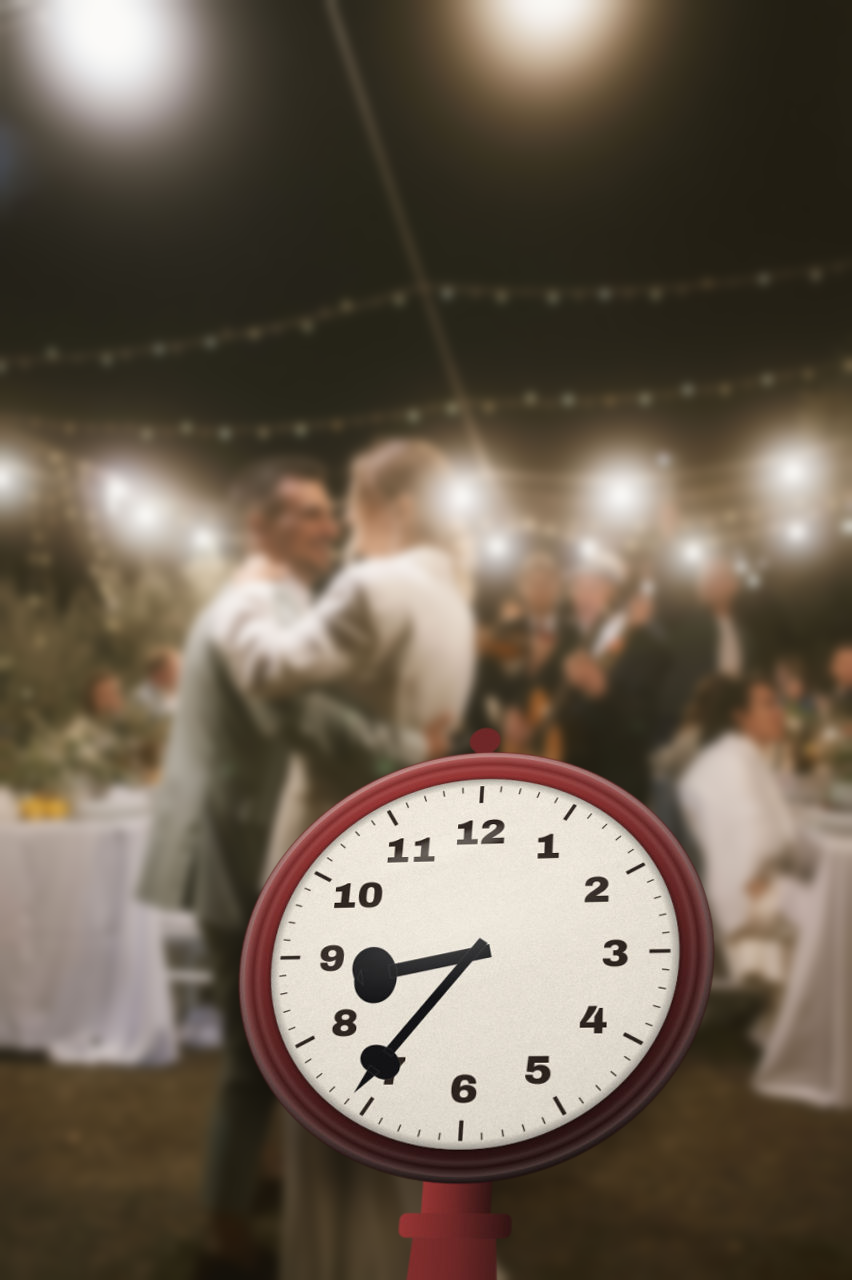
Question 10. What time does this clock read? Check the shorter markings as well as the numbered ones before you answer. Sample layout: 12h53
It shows 8h36
